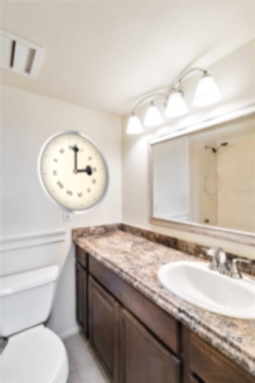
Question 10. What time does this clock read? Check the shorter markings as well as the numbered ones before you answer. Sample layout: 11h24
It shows 3h02
